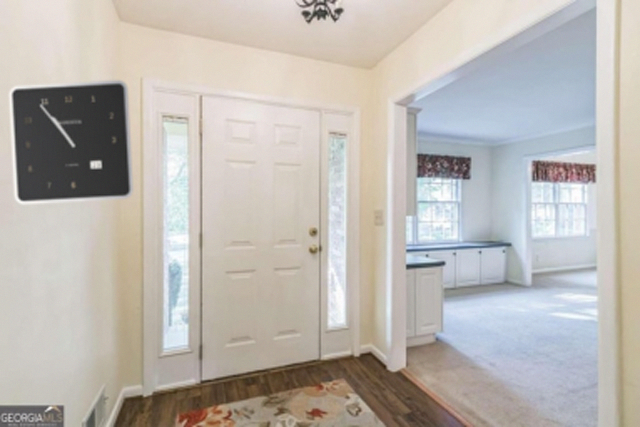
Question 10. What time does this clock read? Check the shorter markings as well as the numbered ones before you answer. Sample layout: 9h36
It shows 10h54
